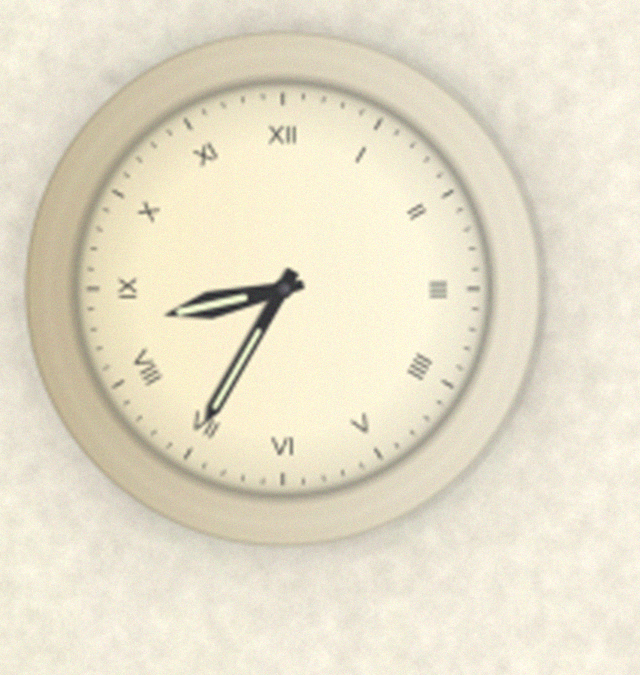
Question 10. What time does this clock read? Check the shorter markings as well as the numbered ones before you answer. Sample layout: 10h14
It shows 8h35
